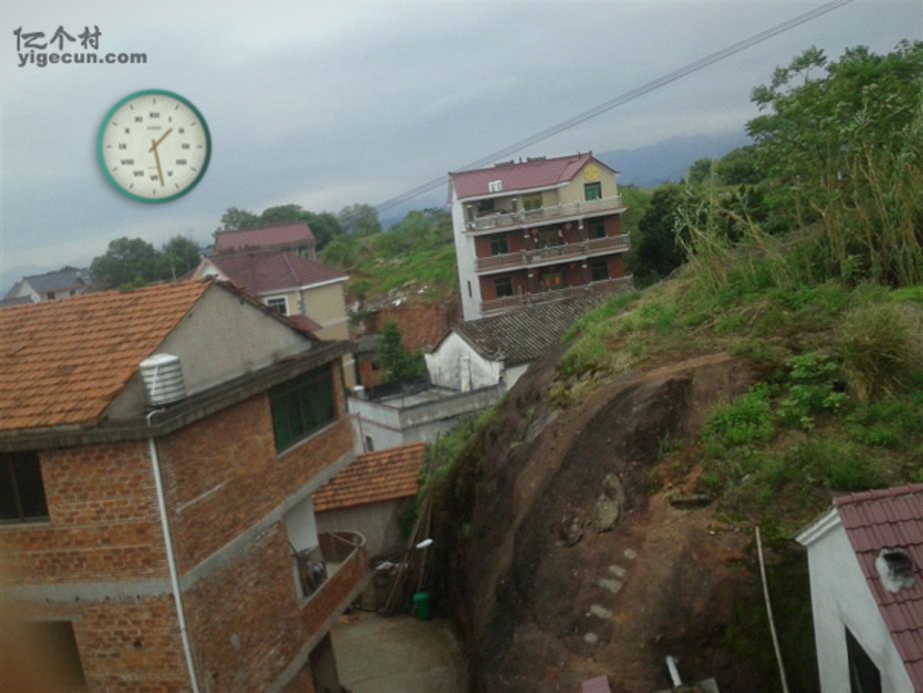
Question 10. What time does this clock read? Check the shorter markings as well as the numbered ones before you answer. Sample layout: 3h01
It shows 1h28
